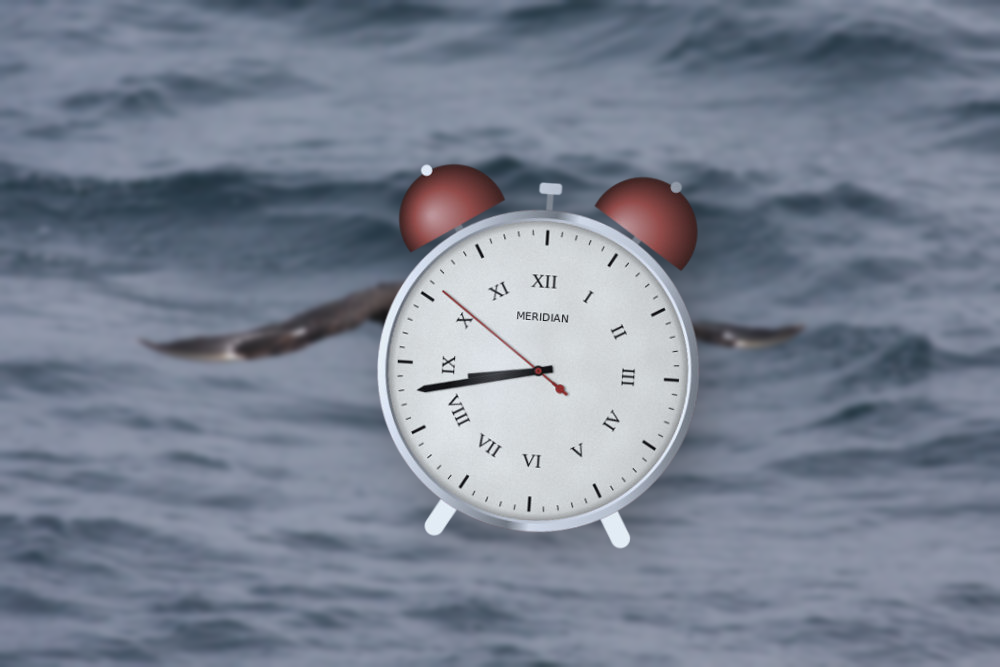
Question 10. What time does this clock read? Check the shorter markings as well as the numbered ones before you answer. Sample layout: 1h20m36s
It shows 8h42m51s
